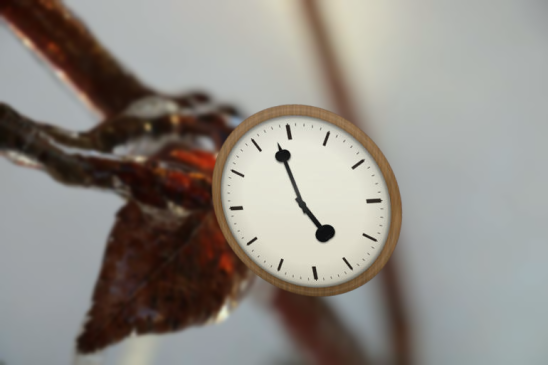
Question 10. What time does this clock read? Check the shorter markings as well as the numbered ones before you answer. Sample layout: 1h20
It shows 4h58
